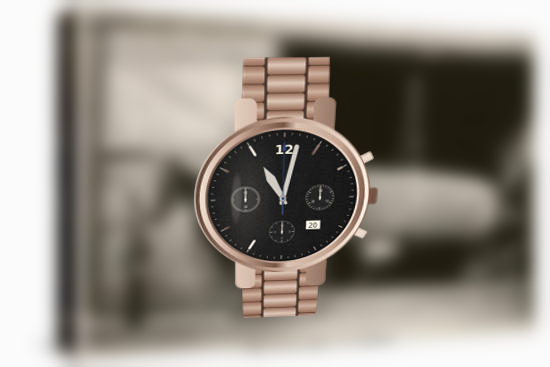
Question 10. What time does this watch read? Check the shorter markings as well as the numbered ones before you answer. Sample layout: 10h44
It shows 11h02
